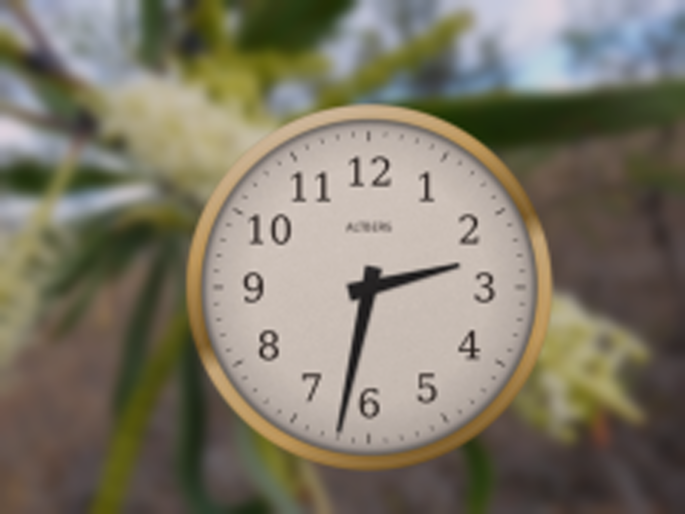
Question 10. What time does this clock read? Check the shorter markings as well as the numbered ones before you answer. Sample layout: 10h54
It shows 2h32
